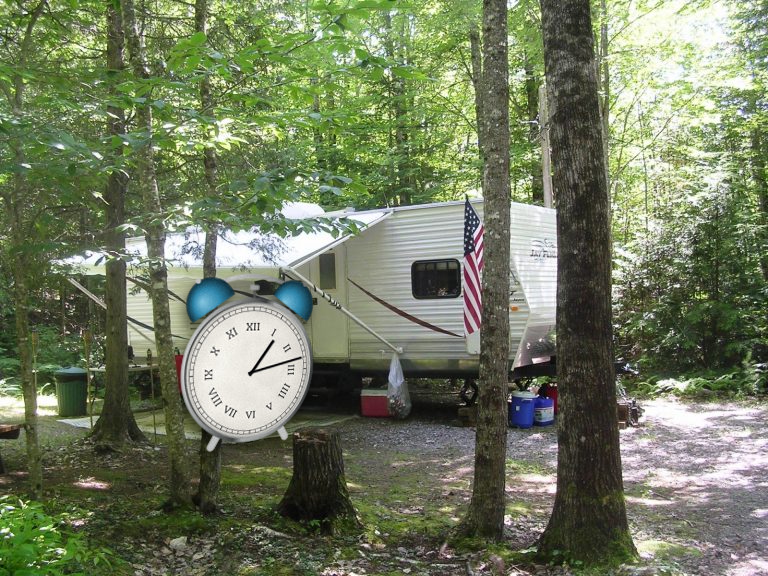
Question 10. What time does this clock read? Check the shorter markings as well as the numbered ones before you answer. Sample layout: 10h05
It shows 1h13
